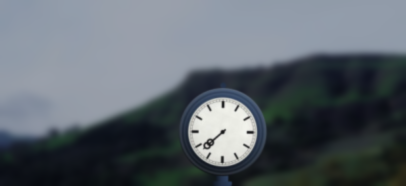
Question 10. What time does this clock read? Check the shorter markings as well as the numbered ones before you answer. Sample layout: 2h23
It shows 7h38
